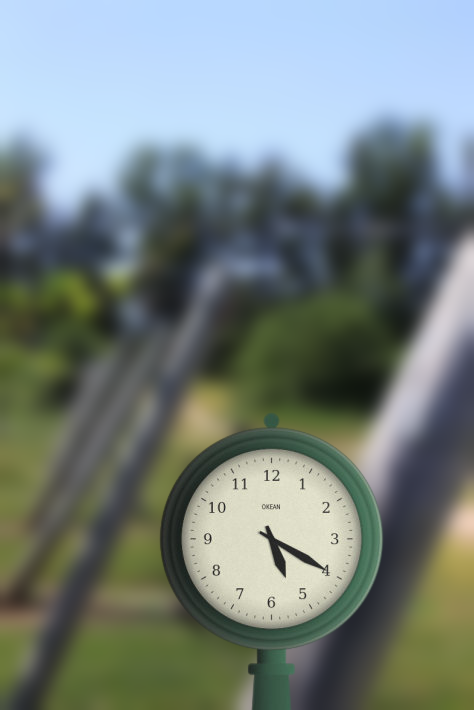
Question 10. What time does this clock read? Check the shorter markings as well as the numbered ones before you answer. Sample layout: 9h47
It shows 5h20
